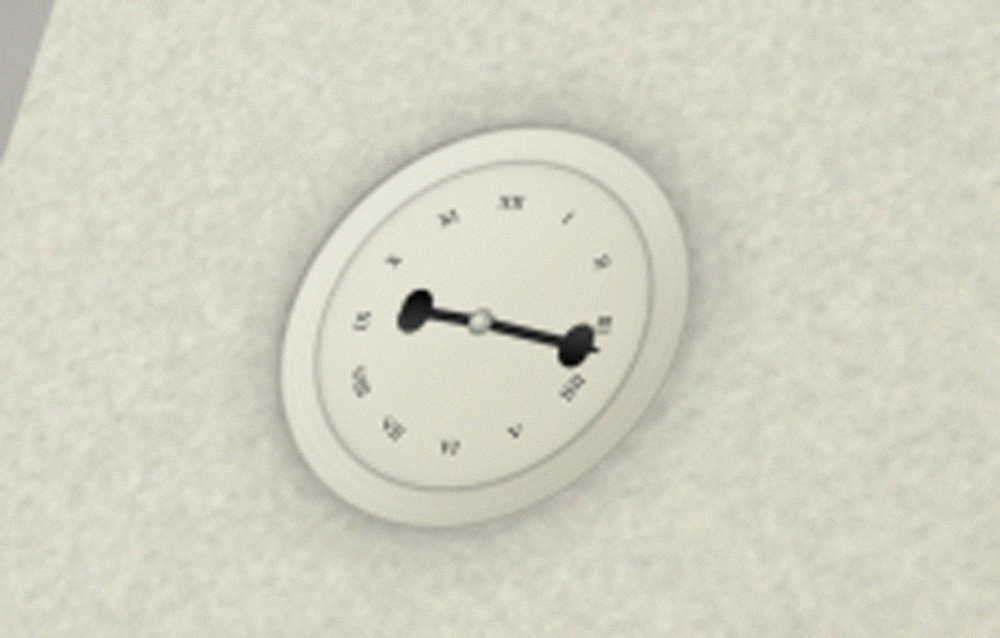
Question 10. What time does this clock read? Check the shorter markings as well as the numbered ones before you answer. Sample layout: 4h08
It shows 9h17
